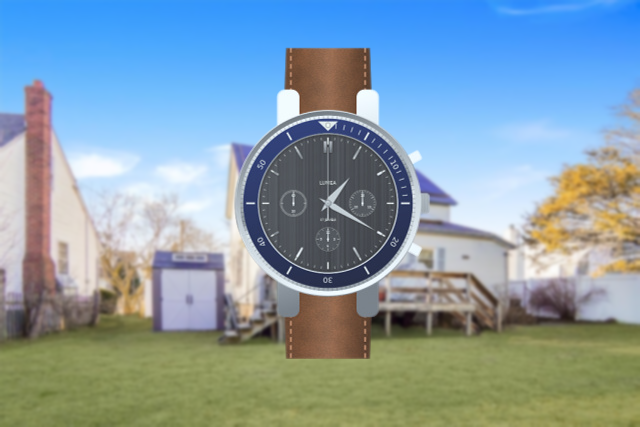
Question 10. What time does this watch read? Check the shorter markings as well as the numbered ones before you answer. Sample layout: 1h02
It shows 1h20
